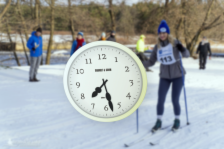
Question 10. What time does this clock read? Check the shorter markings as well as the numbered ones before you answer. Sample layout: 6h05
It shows 7h28
